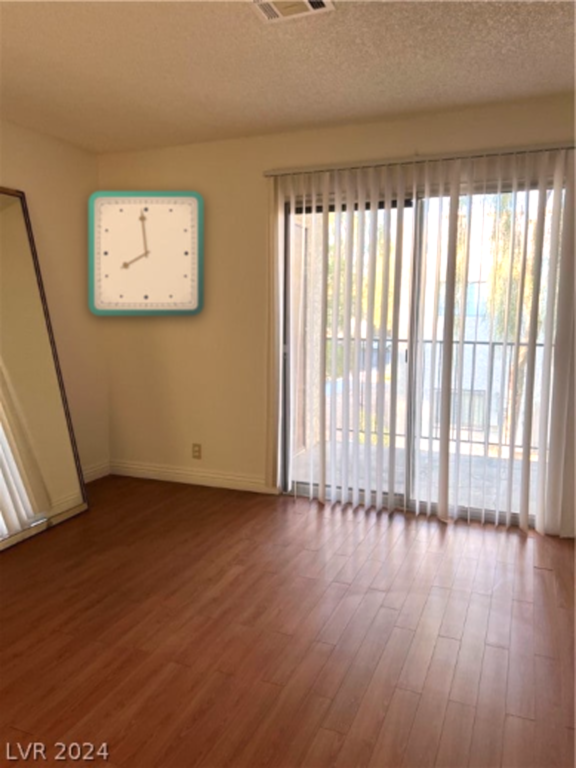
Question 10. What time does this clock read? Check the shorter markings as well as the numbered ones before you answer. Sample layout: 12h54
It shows 7h59
